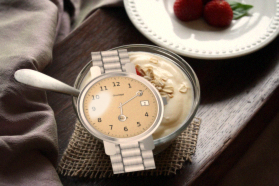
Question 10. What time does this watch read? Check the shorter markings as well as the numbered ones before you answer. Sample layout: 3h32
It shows 6h10
